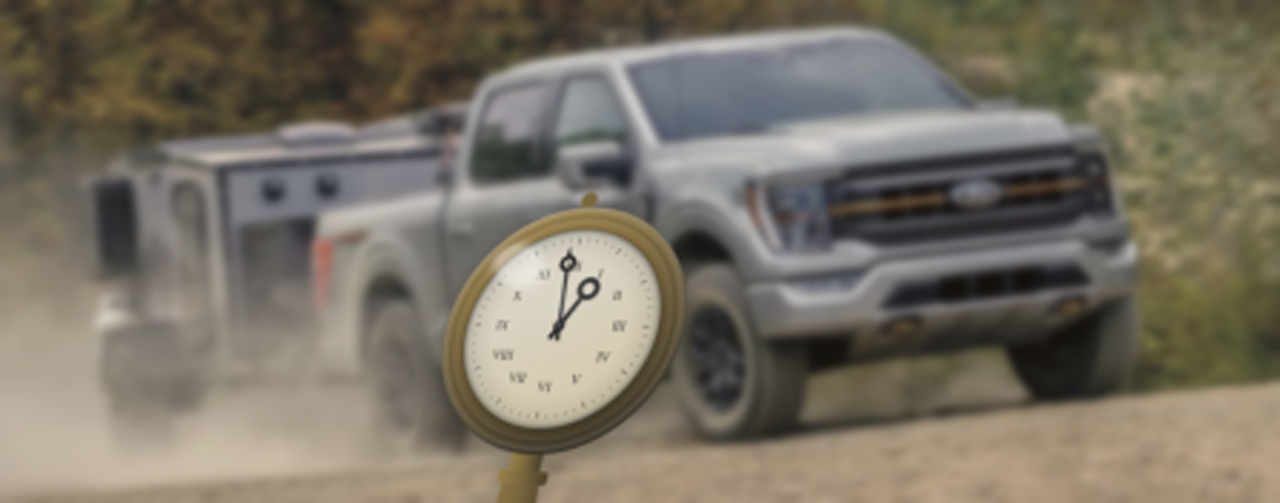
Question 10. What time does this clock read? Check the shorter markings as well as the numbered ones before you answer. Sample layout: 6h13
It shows 12h59
